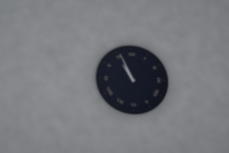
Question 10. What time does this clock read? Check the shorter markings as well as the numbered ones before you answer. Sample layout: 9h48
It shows 10h56
